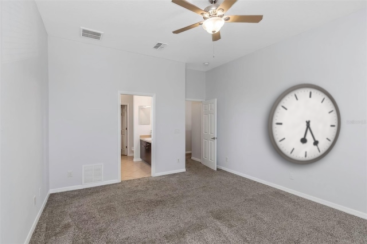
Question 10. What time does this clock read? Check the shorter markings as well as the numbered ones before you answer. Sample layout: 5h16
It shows 6h25
